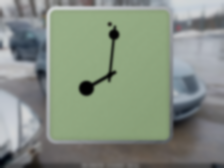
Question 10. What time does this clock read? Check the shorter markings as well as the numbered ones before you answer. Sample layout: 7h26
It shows 8h01
